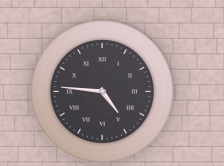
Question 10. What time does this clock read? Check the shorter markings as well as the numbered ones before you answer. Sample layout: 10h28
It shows 4h46
